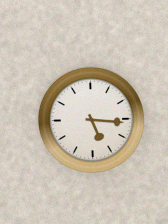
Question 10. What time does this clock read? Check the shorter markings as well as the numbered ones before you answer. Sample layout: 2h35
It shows 5h16
